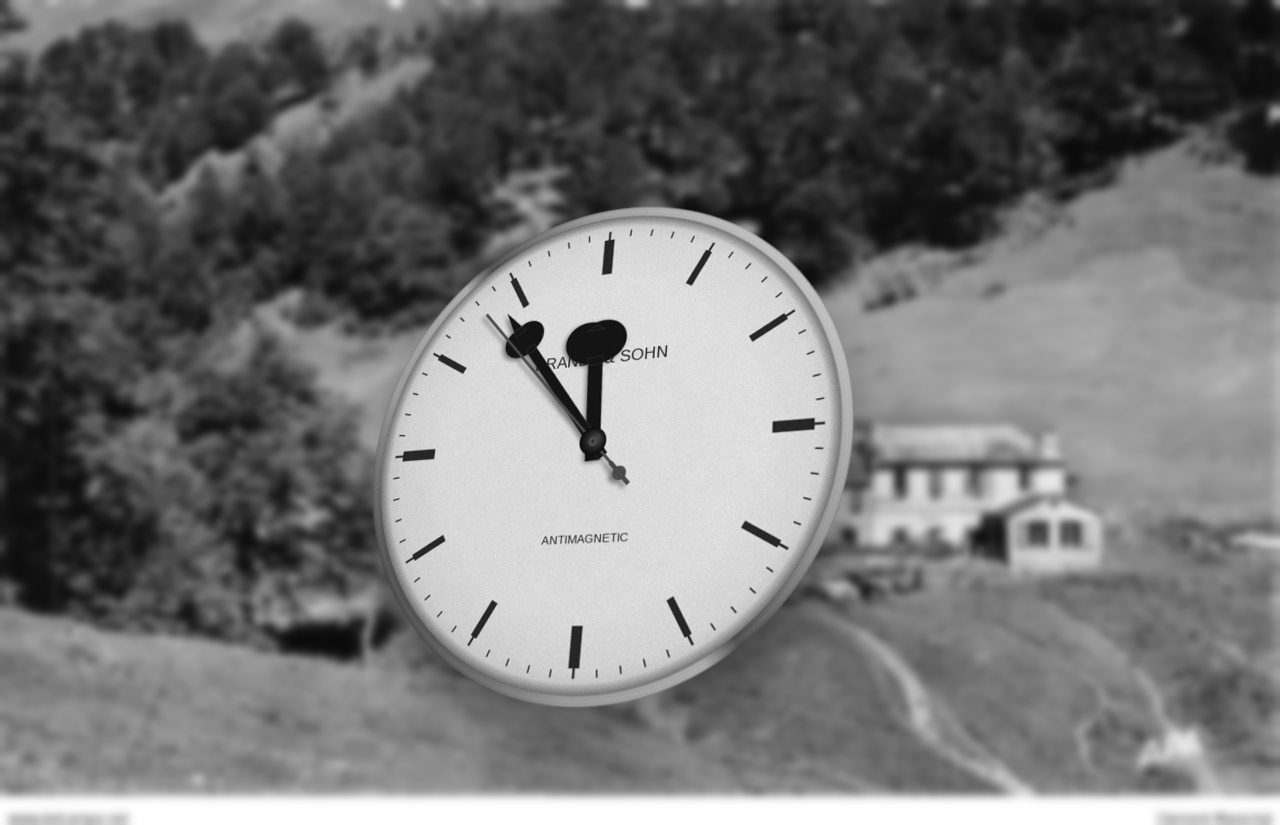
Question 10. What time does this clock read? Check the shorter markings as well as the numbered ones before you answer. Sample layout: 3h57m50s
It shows 11h53m53s
